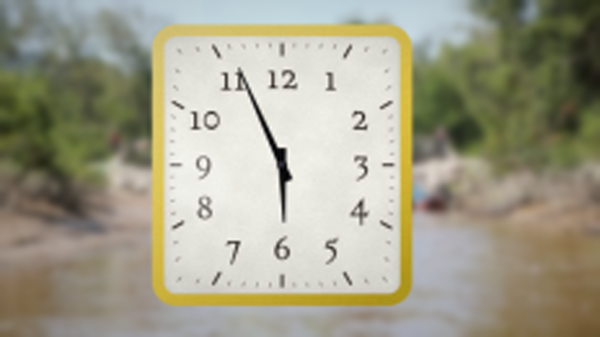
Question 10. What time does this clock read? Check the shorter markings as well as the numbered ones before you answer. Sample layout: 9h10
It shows 5h56
